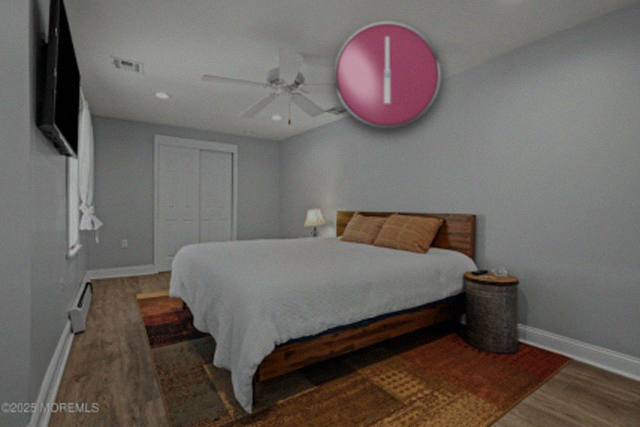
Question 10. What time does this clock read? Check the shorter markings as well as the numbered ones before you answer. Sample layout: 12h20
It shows 6h00
